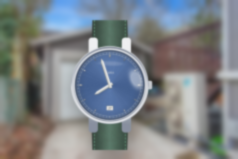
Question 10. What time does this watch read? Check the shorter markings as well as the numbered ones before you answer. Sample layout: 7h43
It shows 7h57
